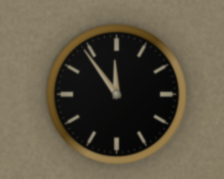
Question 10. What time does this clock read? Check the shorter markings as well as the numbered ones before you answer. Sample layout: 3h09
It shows 11h54
